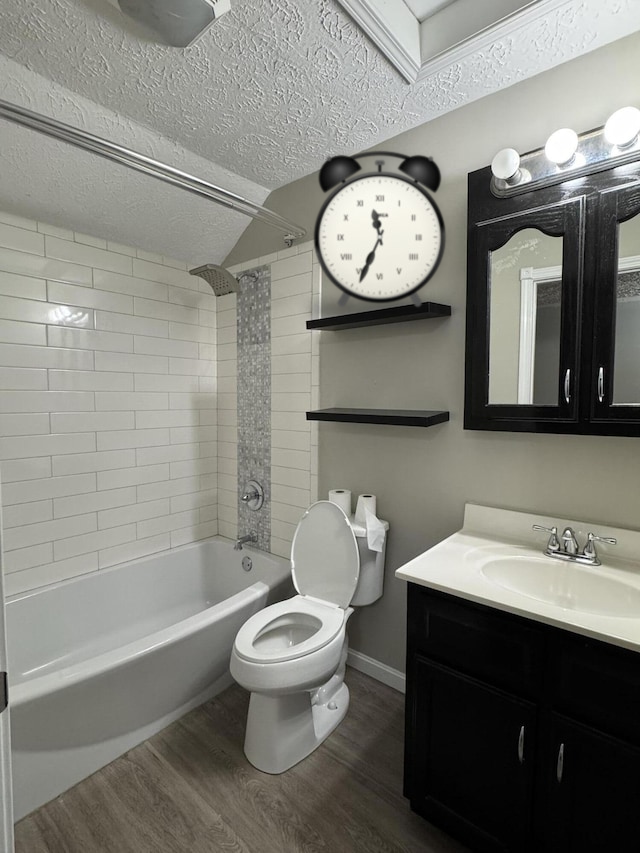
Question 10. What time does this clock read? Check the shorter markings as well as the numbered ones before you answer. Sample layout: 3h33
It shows 11h34
